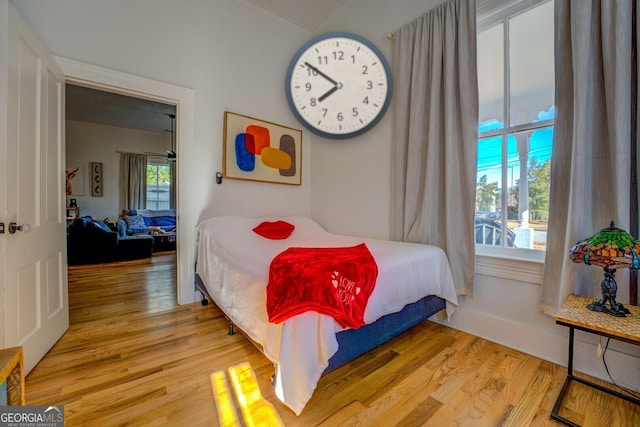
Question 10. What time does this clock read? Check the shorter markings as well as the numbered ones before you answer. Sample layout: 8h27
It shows 7h51
